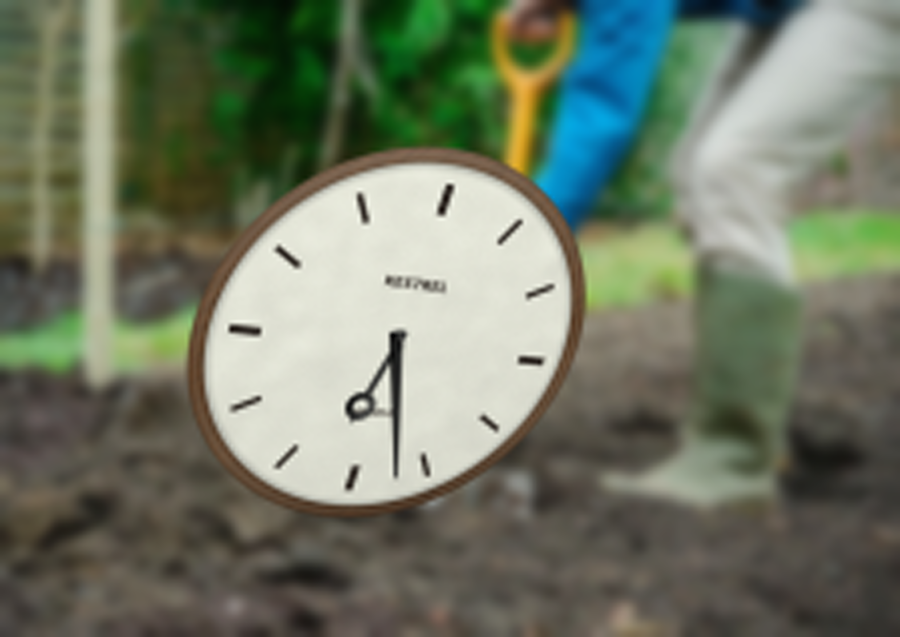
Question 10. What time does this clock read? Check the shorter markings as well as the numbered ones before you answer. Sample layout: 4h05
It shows 6h27
